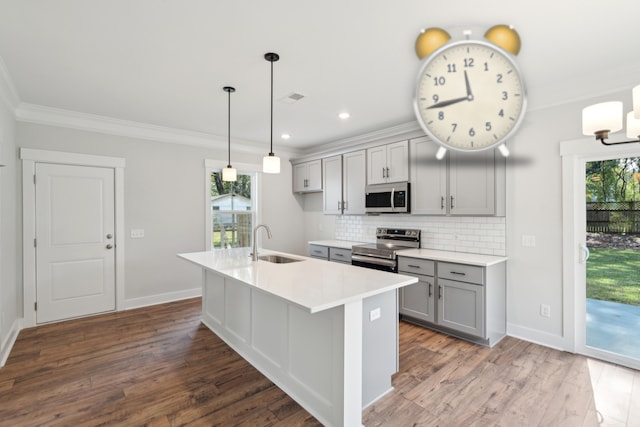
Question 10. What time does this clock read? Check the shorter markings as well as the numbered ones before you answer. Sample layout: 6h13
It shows 11h43
